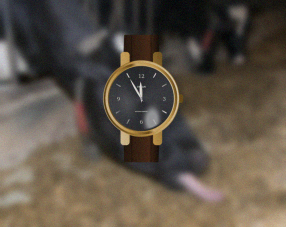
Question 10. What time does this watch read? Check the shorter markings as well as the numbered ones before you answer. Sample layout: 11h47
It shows 11h55
